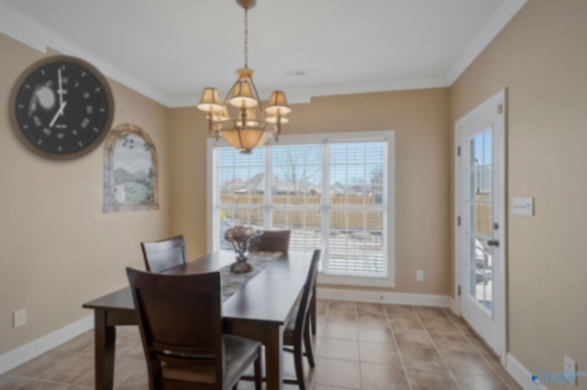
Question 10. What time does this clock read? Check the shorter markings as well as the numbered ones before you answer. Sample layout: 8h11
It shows 6h59
